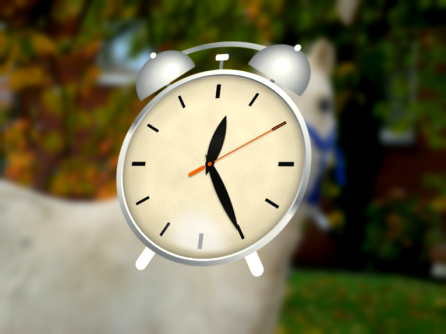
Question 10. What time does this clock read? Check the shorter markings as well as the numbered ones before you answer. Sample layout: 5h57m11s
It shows 12h25m10s
